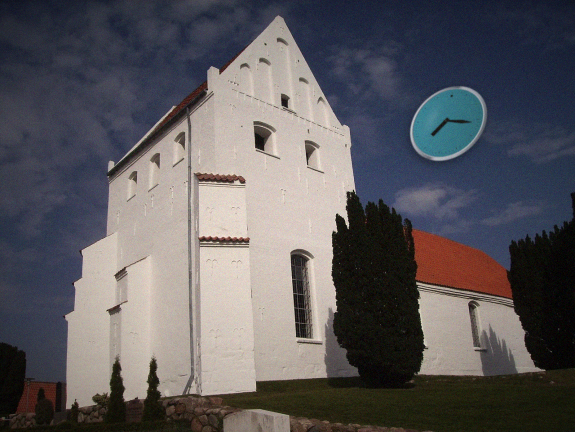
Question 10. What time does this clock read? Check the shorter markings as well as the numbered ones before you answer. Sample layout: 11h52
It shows 7h16
